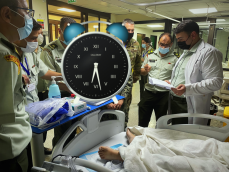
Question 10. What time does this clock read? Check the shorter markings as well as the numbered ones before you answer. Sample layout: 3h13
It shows 6h28
